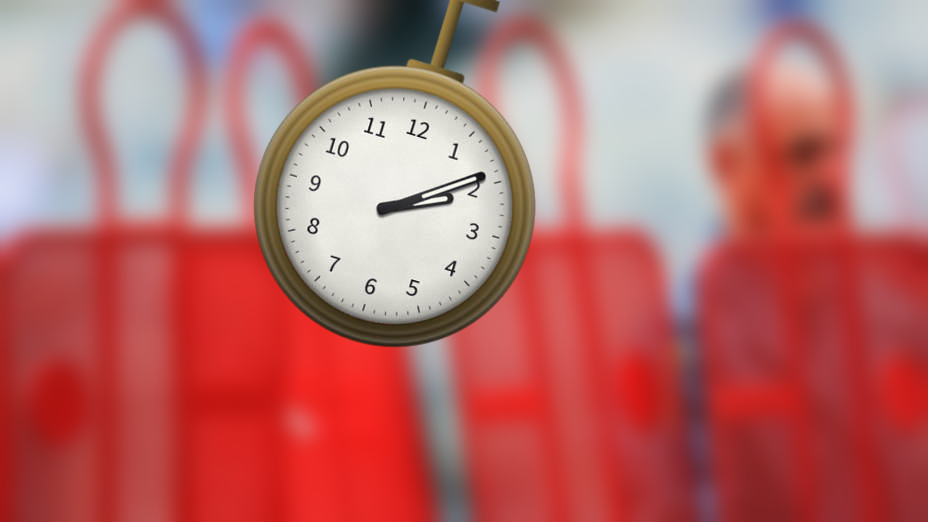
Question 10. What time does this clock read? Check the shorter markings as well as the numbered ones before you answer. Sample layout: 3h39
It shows 2h09
